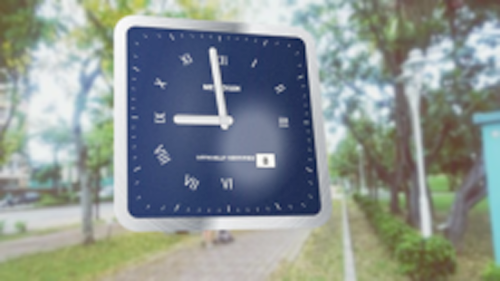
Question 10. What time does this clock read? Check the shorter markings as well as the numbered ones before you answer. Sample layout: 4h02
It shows 8h59
